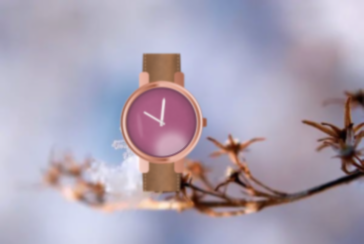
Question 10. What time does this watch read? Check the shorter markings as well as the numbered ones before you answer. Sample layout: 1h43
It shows 10h01
